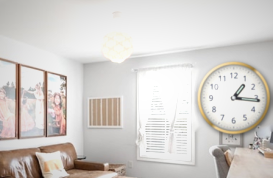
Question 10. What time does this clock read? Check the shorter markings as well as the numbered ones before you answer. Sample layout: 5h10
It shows 1h16
